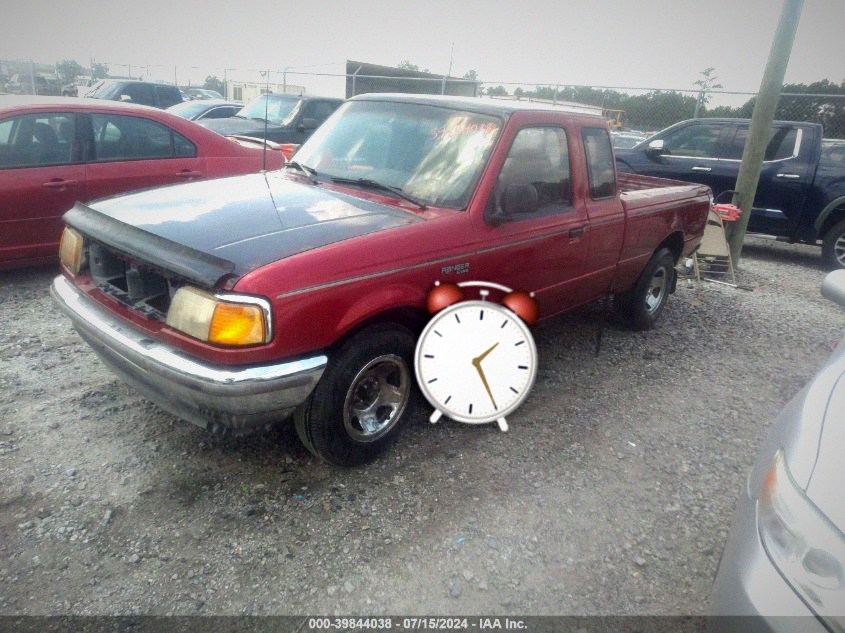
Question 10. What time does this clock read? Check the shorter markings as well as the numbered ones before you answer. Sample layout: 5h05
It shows 1h25
